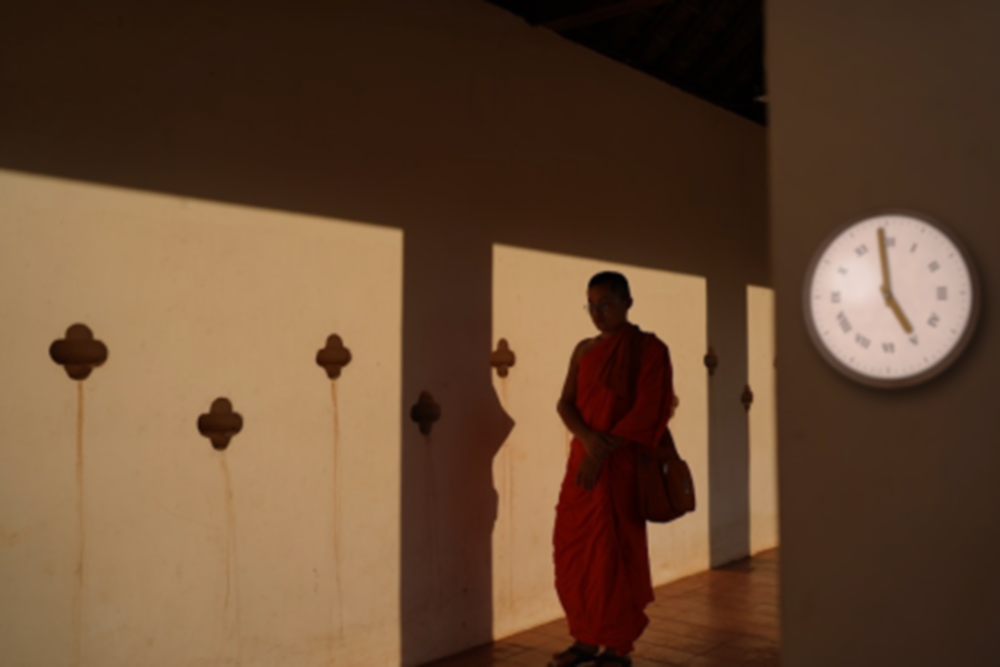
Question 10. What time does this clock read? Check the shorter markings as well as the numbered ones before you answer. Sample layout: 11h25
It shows 4h59
